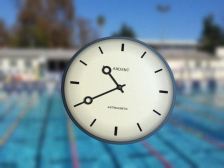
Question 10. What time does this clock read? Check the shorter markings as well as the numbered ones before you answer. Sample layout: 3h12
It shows 10h40
